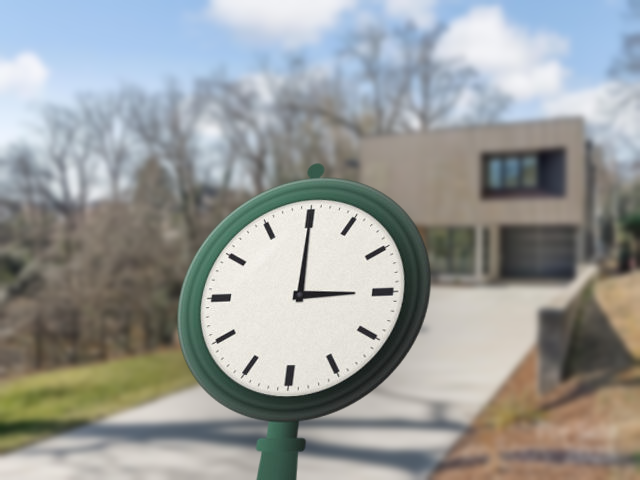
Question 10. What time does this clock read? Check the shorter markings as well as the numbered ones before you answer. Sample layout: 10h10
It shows 3h00
